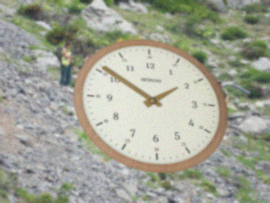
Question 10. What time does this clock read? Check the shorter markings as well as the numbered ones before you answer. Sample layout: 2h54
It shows 1h51
